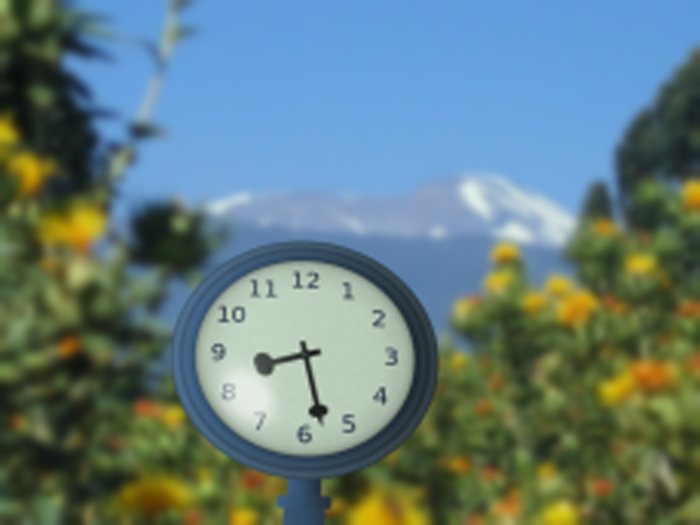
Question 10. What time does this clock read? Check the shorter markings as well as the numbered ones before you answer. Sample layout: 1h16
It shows 8h28
